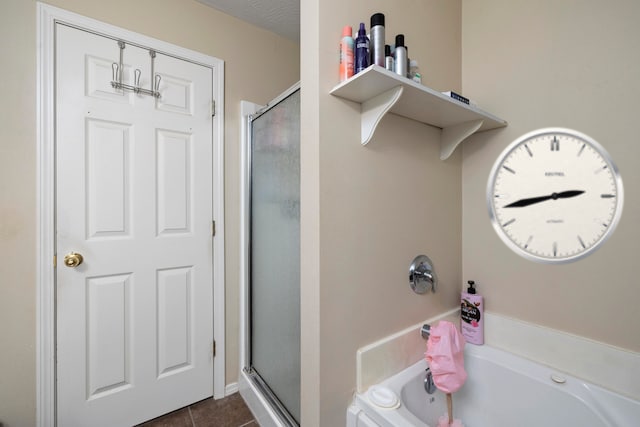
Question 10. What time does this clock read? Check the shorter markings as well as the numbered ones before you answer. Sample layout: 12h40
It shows 2h43
